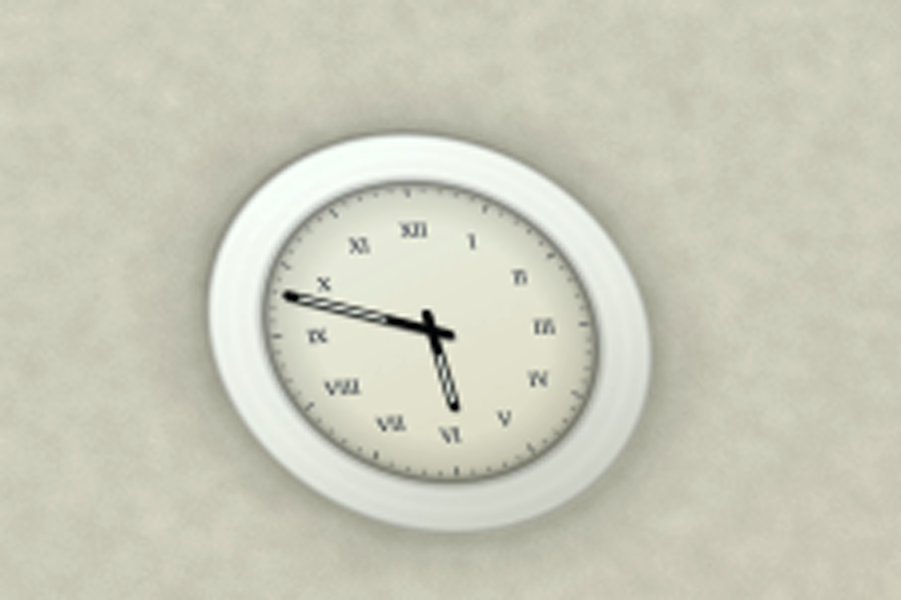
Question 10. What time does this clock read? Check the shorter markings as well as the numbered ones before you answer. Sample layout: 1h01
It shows 5h48
